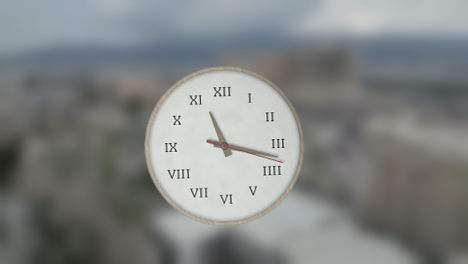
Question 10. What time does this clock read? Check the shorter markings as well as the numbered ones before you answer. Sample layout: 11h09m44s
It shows 11h17m18s
